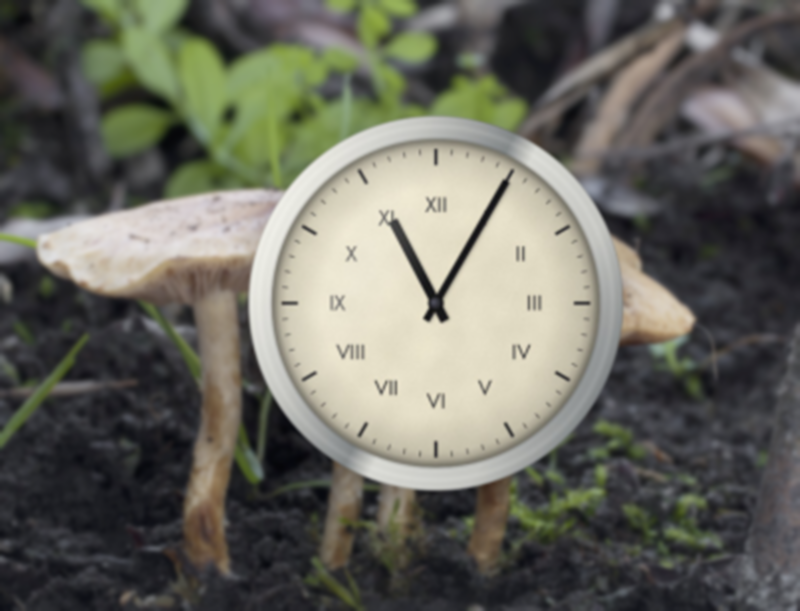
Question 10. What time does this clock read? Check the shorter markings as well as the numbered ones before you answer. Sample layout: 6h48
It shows 11h05
